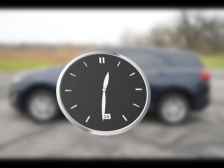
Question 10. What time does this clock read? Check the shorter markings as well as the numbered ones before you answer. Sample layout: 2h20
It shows 12h31
